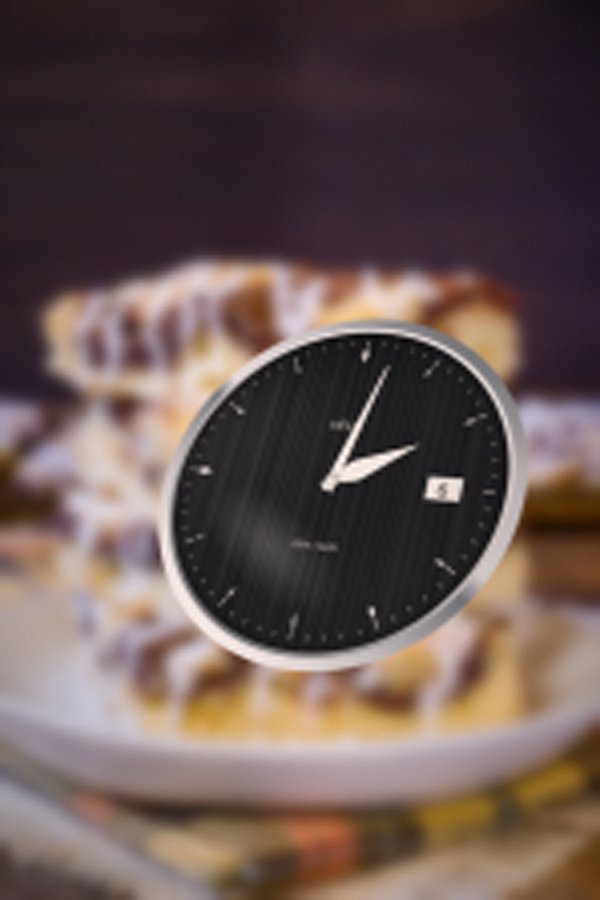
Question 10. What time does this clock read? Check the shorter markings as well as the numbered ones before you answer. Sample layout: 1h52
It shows 2h02
